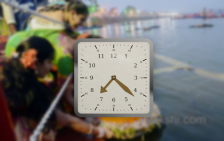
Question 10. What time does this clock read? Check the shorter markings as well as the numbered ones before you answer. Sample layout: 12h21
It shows 7h22
